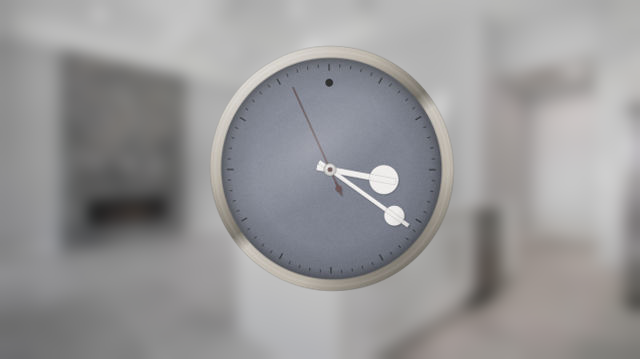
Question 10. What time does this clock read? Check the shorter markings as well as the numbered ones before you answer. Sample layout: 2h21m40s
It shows 3h20m56s
